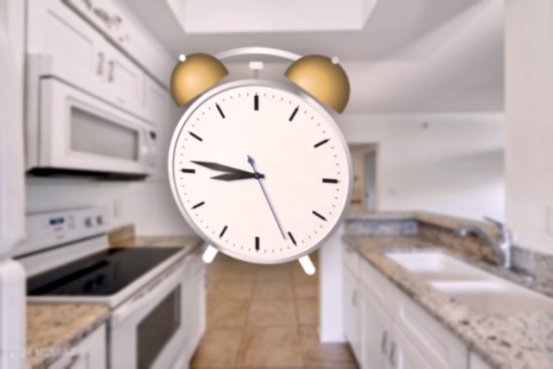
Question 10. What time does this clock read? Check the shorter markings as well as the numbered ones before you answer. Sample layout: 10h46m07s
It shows 8h46m26s
